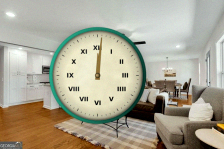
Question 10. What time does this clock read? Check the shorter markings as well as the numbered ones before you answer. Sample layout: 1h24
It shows 12h01
